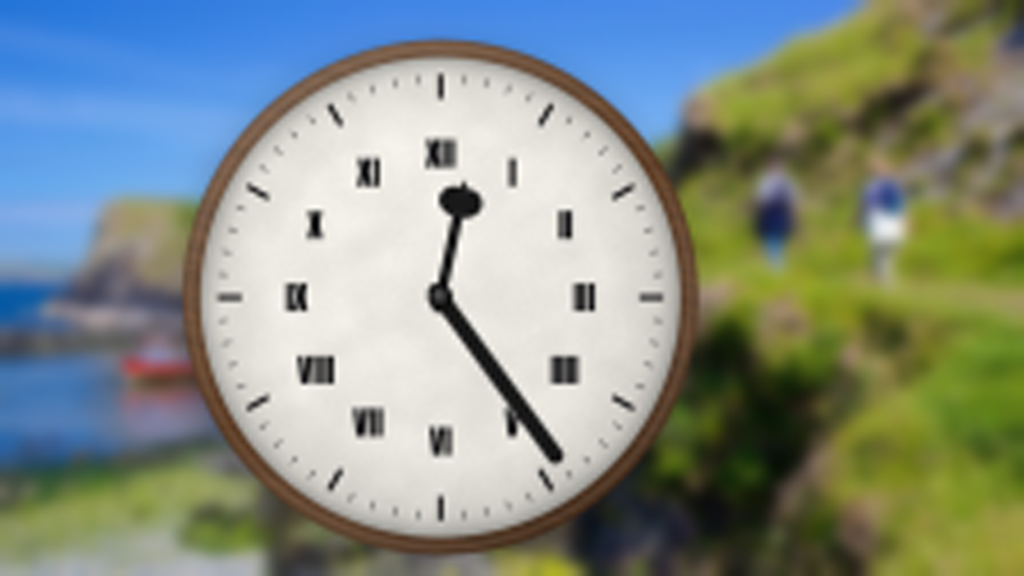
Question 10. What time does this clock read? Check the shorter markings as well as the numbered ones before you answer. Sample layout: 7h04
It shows 12h24
